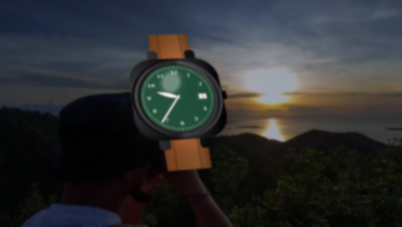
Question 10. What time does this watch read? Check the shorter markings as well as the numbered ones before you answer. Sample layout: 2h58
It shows 9h36
